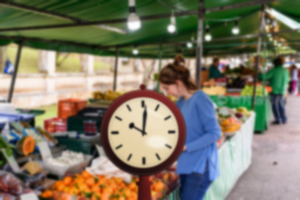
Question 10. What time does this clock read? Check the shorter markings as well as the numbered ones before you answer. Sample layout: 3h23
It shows 10h01
